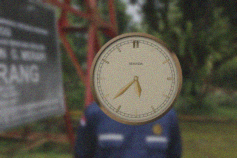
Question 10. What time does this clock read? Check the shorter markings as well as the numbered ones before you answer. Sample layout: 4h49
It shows 5h38
